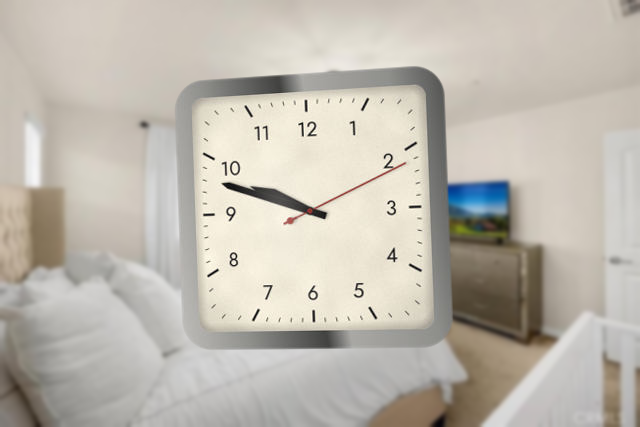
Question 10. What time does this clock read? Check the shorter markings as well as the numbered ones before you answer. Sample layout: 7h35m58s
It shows 9h48m11s
